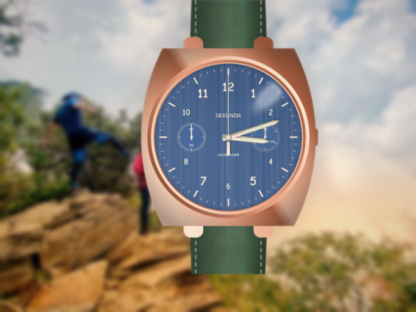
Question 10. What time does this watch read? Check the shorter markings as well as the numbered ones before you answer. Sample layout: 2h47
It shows 3h12
